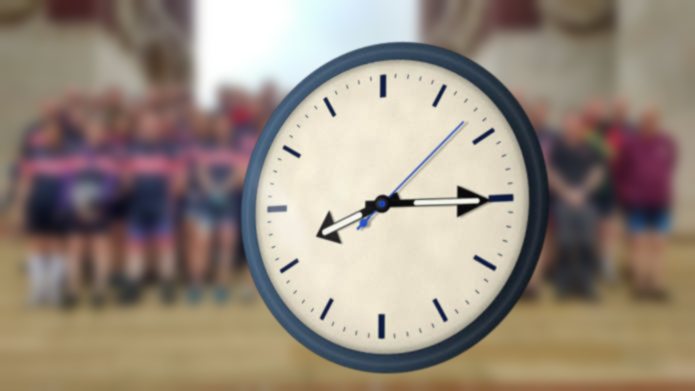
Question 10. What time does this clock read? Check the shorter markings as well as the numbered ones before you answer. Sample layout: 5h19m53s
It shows 8h15m08s
